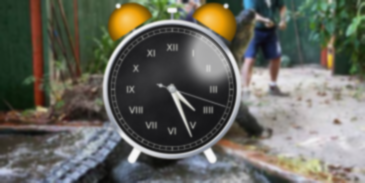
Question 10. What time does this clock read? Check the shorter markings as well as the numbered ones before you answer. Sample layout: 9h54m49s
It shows 4h26m18s
